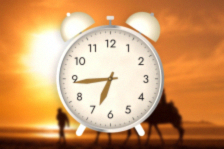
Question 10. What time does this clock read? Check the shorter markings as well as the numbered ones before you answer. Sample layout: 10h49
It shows 6h44
